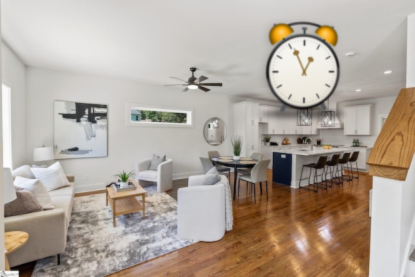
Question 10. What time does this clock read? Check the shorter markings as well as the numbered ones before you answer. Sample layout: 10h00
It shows 12h56
